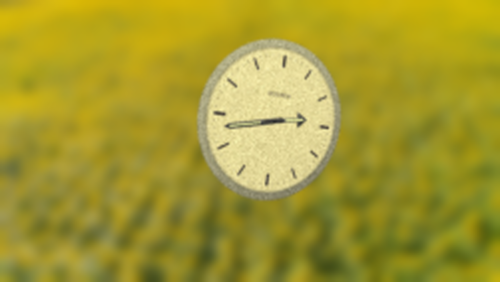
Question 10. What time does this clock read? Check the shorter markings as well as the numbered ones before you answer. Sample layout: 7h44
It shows 2h43
